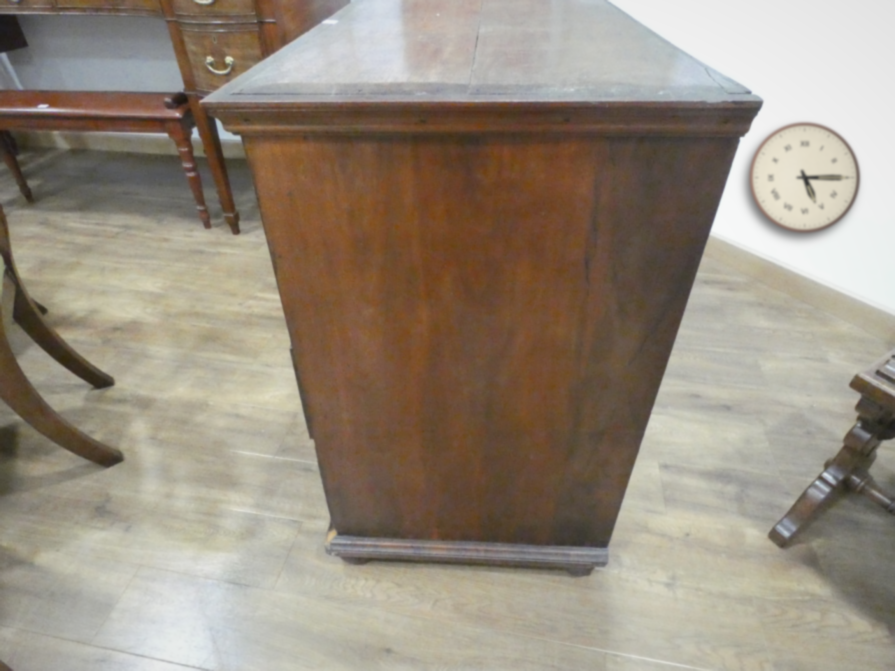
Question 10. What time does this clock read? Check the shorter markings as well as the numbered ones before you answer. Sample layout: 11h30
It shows 5h15
